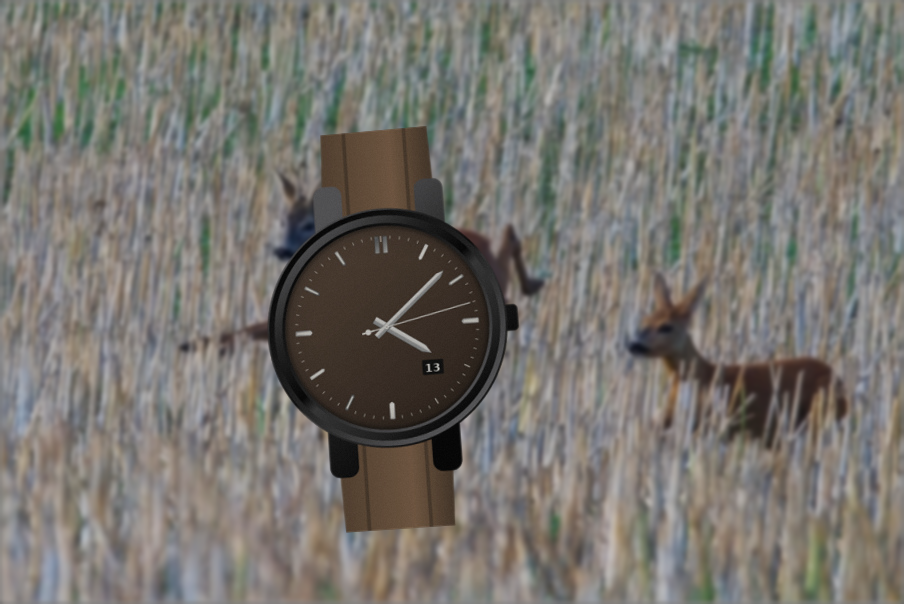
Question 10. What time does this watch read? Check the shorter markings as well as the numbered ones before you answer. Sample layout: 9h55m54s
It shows 4h08m13s
